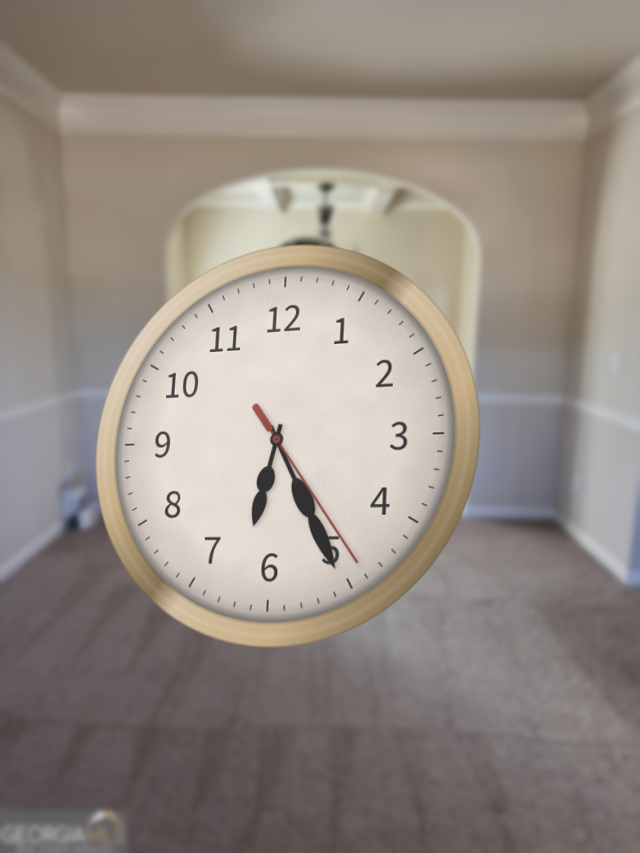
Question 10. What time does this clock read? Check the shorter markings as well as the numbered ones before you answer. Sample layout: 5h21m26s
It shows 6h25m24s
